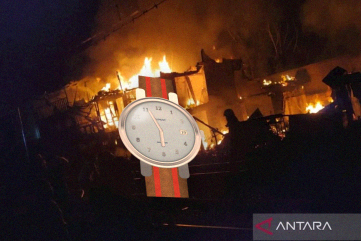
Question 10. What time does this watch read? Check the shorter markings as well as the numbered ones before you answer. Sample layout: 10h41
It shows 5h56
